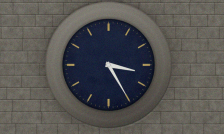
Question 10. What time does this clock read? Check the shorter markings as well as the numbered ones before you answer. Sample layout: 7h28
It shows 3h25
